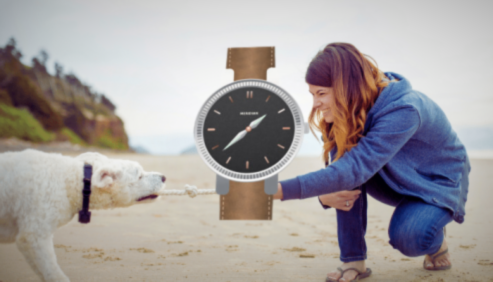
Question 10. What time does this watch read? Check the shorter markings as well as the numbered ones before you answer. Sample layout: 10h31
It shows 1h38
